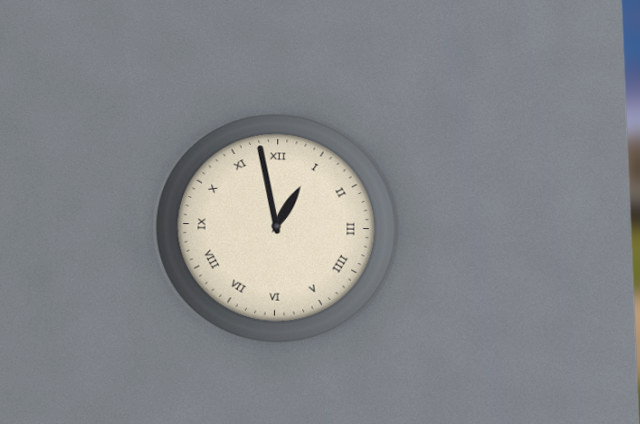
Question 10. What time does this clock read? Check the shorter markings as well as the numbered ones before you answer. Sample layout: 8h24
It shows 12h58
